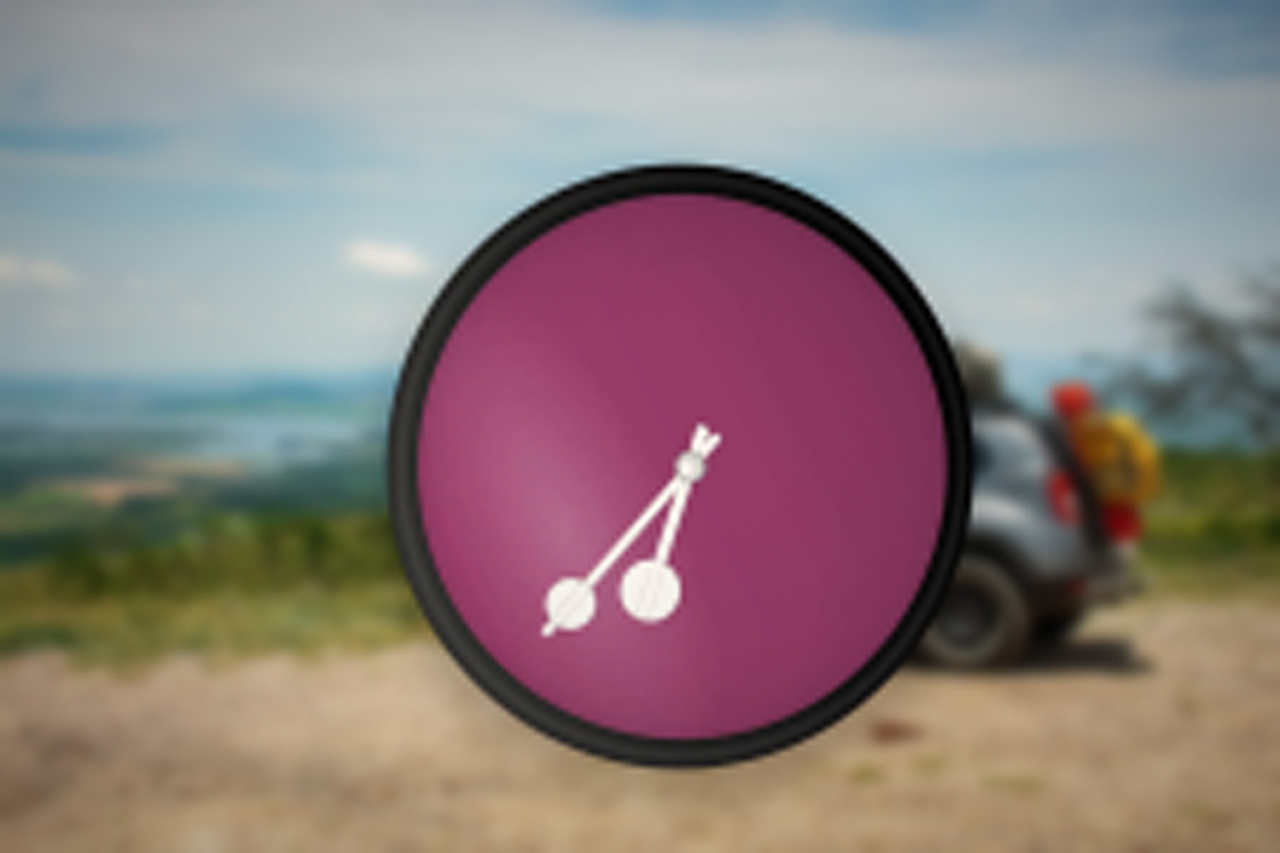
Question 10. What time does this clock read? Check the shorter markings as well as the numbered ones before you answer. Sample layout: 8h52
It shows 6h37
